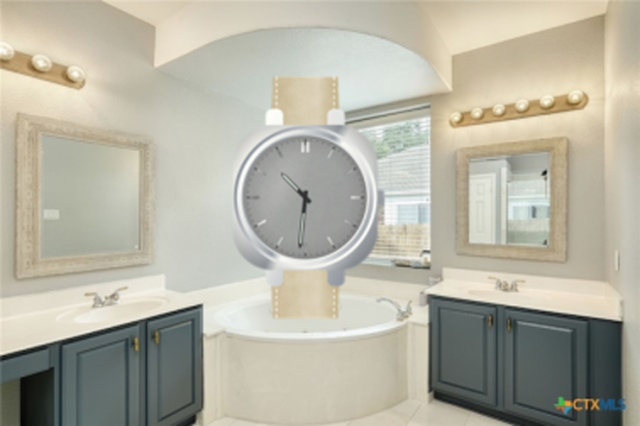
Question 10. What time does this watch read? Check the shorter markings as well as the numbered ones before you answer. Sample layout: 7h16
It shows 10h31
